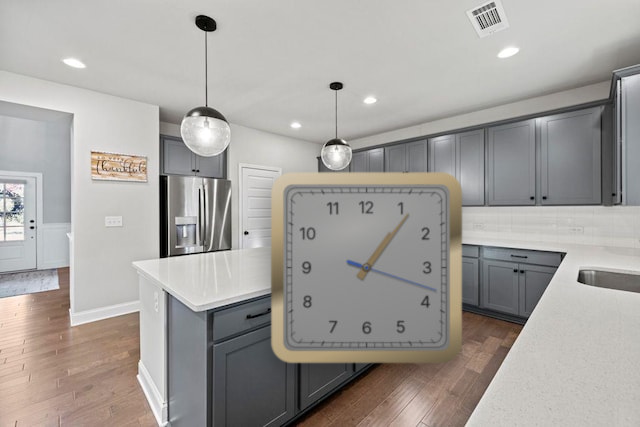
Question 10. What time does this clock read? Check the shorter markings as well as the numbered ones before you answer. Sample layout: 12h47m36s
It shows 1h06m18s
